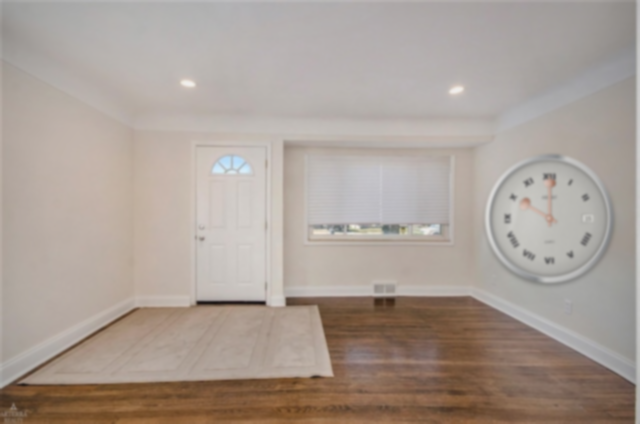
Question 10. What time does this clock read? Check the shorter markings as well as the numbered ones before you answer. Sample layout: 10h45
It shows 10h00
